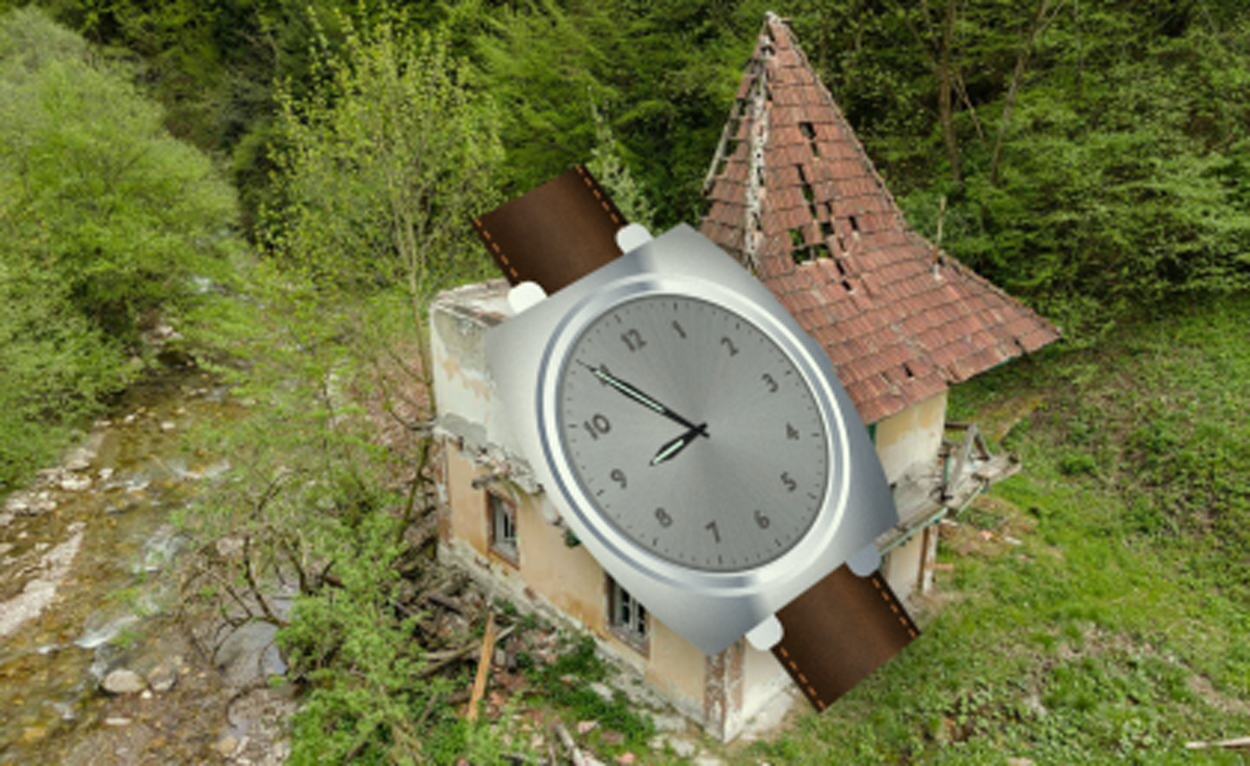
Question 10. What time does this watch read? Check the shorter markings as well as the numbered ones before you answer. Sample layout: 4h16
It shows 8h55
